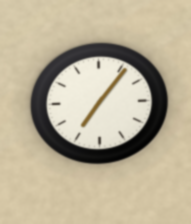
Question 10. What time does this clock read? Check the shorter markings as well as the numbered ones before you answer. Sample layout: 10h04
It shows 7h06
